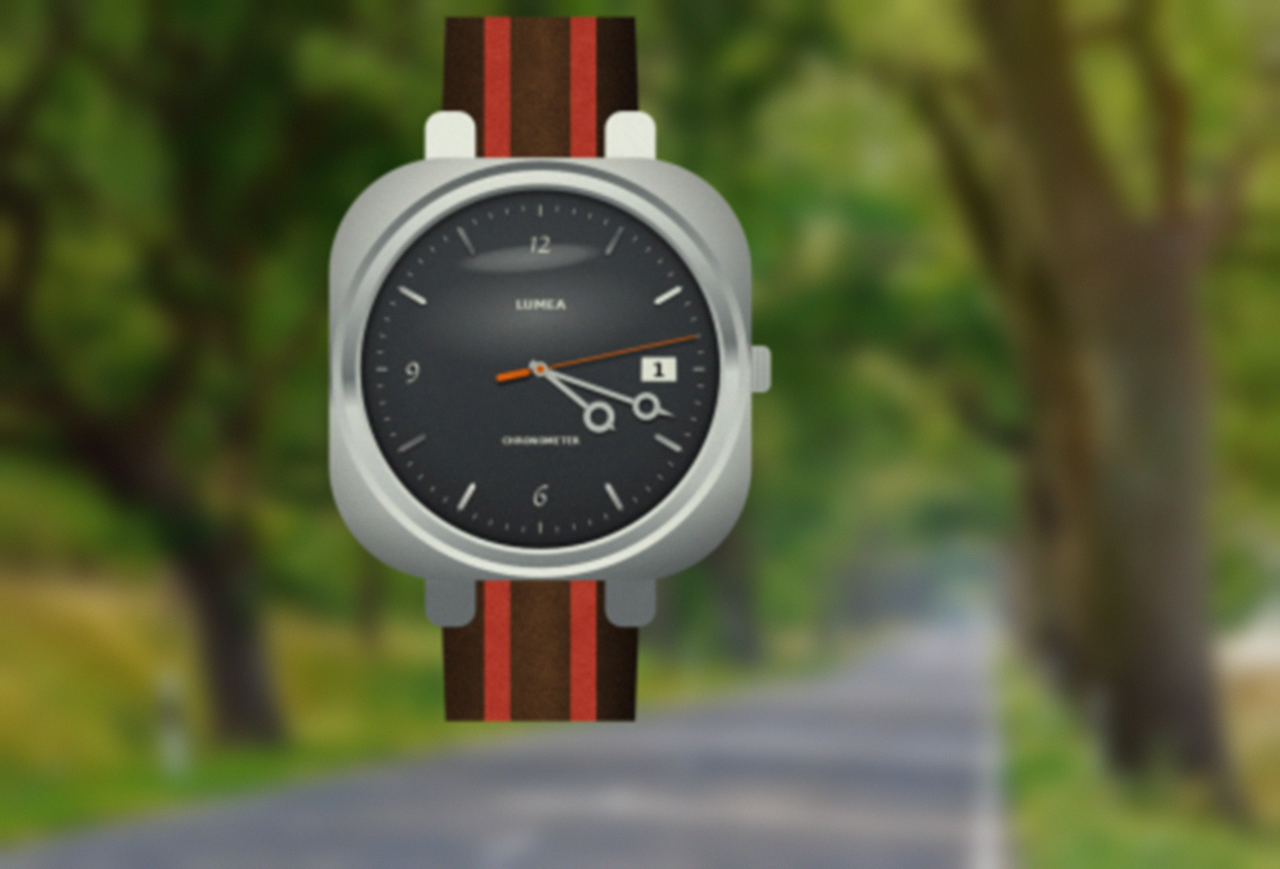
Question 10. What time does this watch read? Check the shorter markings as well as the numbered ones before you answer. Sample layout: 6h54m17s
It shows 4h18m13s
